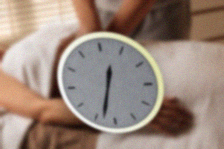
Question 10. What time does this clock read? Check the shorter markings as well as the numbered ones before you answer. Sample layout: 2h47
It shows 12h33
